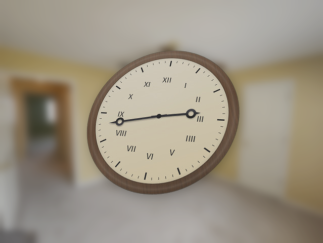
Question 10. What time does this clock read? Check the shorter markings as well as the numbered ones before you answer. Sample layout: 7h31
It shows 2h43
